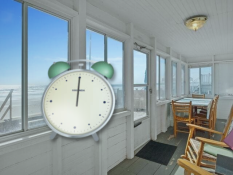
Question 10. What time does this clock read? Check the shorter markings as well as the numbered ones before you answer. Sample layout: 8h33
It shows 12h00
